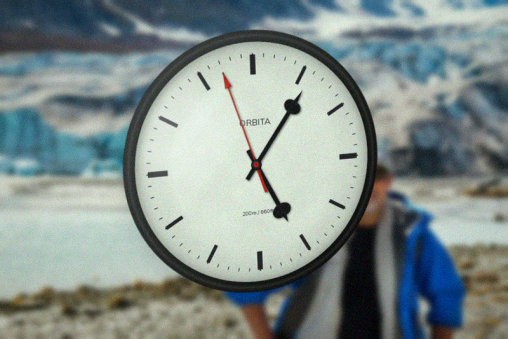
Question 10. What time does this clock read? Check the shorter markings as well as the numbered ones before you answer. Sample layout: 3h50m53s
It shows 5h05m57s
